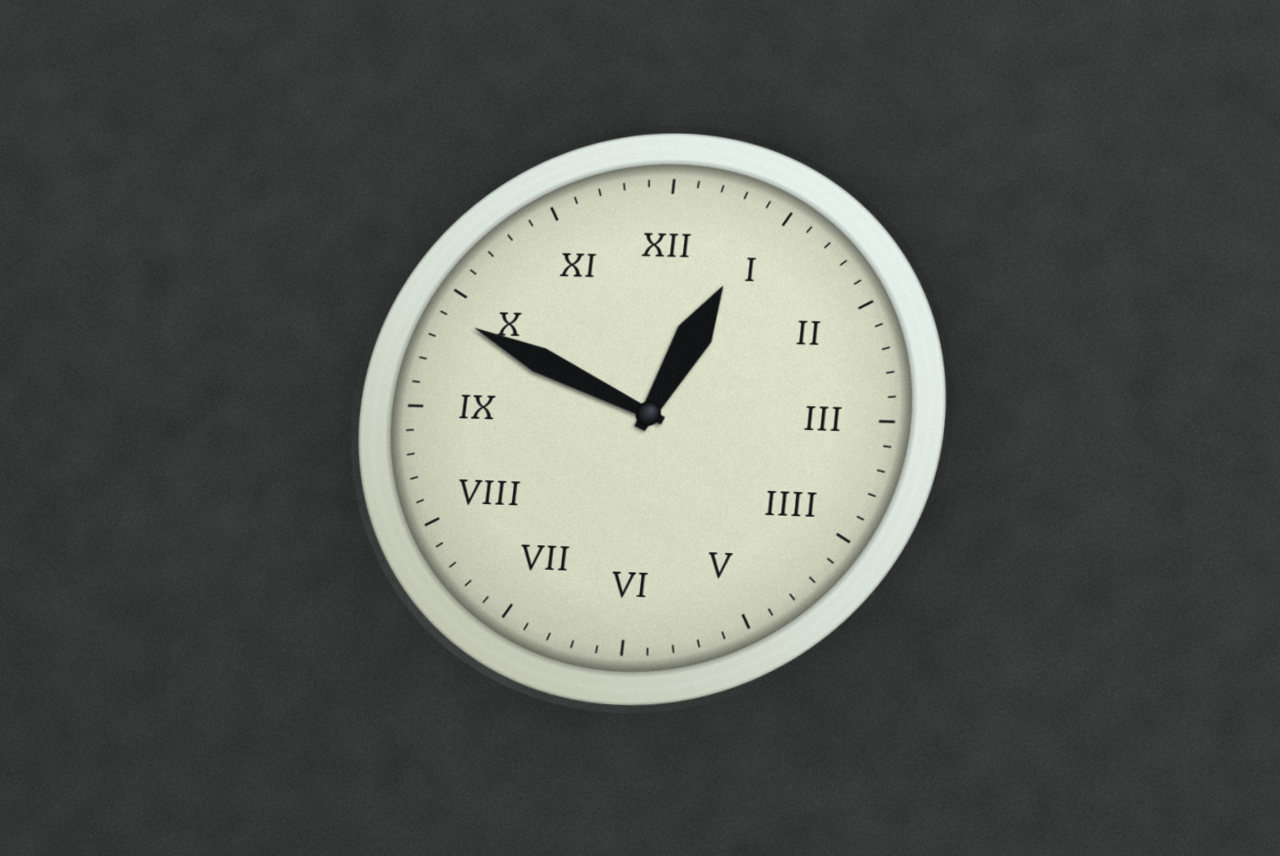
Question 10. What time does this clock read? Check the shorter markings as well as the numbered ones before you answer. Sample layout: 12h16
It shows 12h49
